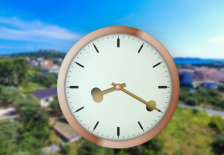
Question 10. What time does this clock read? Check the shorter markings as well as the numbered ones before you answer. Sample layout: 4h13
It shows 8h20
